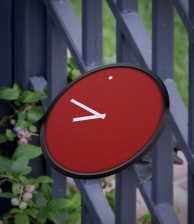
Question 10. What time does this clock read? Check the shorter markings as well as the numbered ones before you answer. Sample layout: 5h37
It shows 8h50
